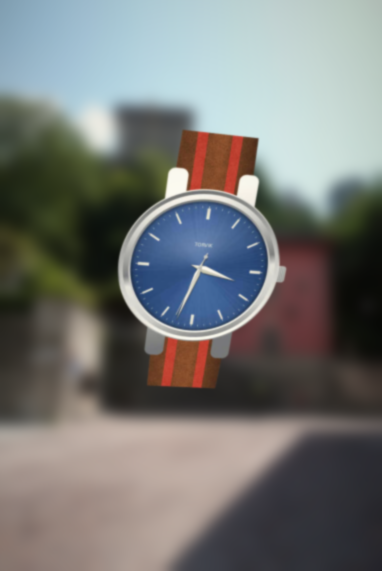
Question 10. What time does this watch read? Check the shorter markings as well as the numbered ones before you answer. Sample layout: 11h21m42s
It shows 3h32m33s
